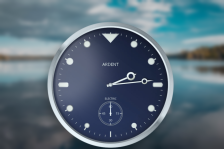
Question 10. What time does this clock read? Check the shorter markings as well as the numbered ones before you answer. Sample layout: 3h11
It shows 2h14
